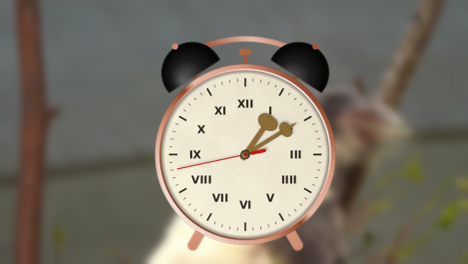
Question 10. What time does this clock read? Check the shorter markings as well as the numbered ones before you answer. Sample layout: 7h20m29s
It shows 1h09m43s
